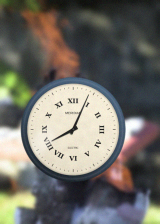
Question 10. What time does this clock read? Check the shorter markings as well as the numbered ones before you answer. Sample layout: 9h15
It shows 8h04
